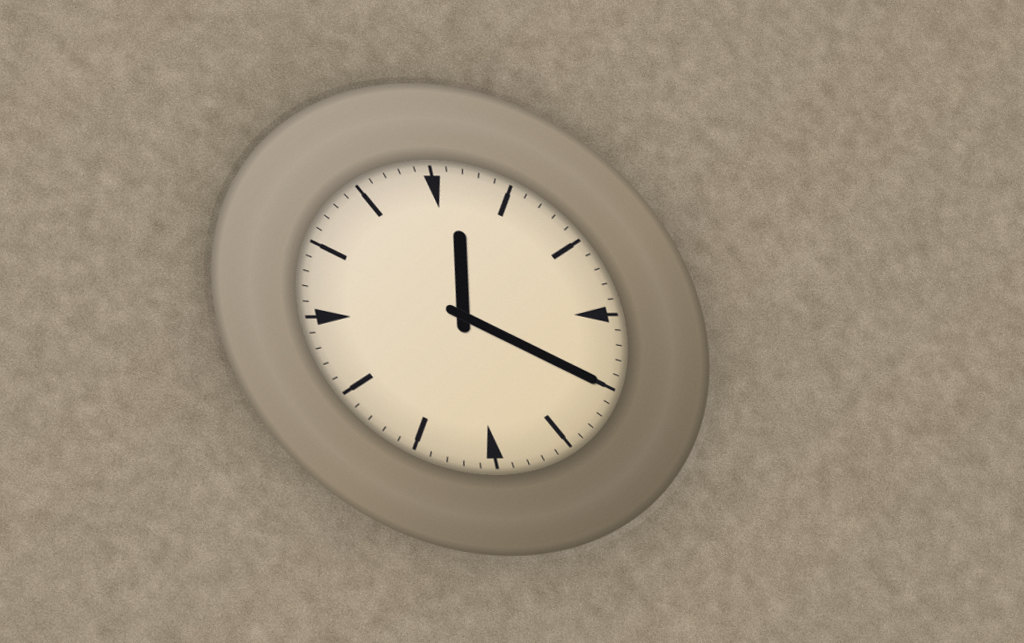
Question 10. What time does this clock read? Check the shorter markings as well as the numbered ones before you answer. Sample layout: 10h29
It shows 12h20
